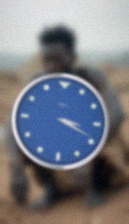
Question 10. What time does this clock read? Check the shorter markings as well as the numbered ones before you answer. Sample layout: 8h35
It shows 3h19
